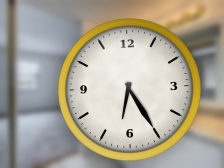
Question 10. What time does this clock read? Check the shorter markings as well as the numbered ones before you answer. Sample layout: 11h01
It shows 6h25
